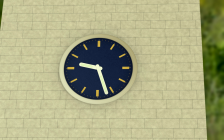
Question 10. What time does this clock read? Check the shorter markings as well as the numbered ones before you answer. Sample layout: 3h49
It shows 9h27
